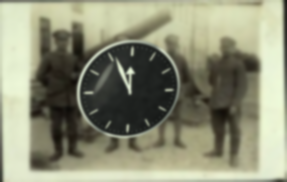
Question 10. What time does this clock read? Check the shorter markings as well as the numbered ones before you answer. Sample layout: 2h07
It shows 11h56
